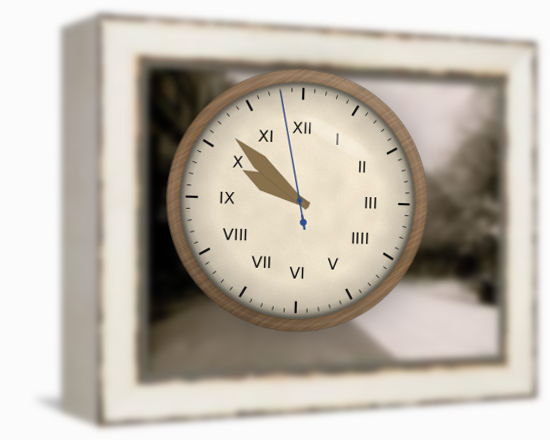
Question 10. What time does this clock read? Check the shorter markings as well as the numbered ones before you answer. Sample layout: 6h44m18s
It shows 9h51m58s
